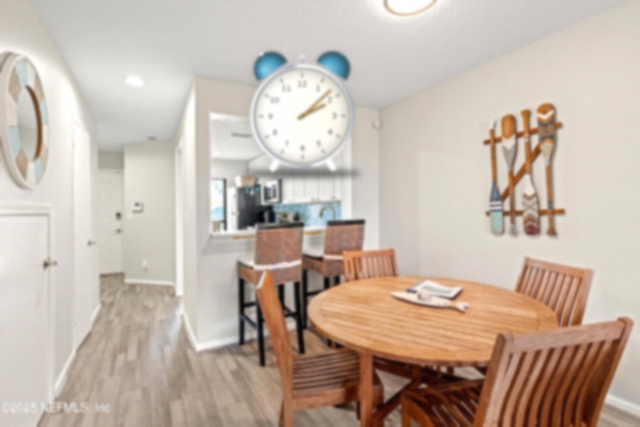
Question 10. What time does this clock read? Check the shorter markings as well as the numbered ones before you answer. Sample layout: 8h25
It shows 2h08
